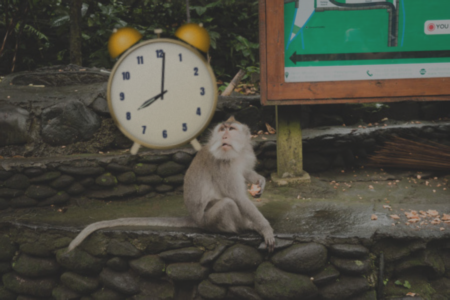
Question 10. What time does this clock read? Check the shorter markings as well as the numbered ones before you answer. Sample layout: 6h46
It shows 8h01
